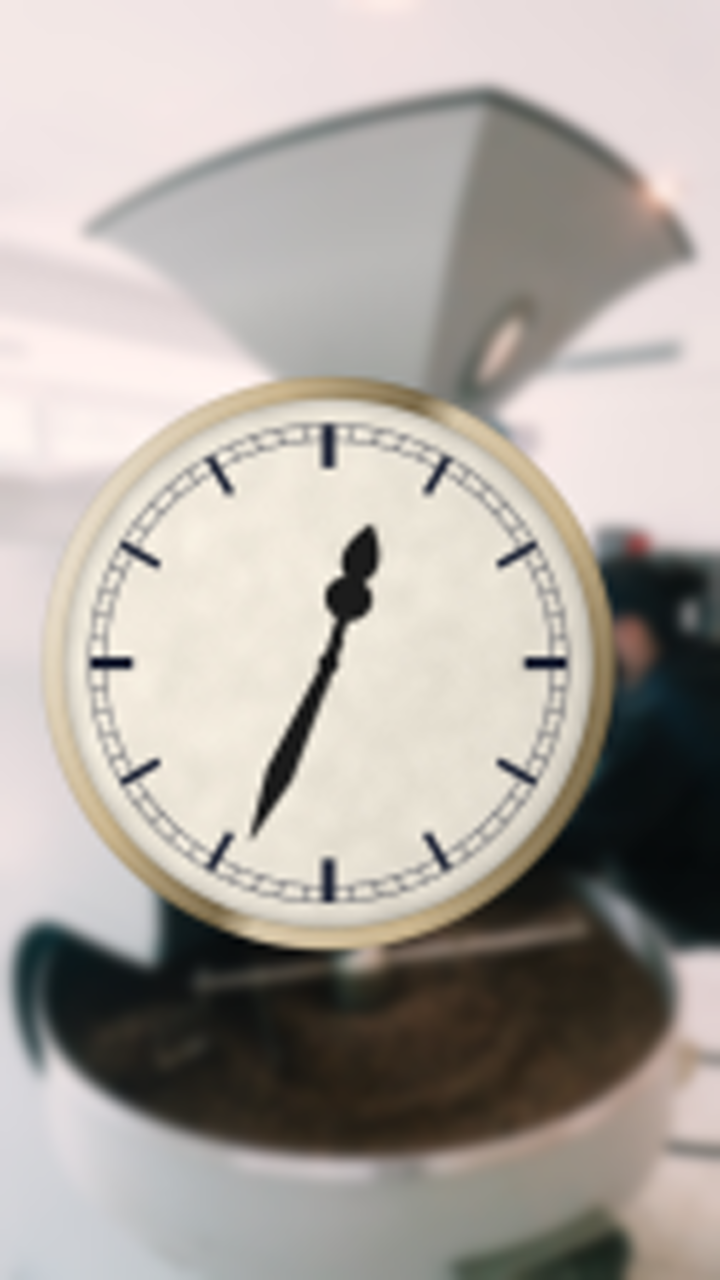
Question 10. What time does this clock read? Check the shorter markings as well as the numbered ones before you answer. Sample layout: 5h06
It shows 12h34
